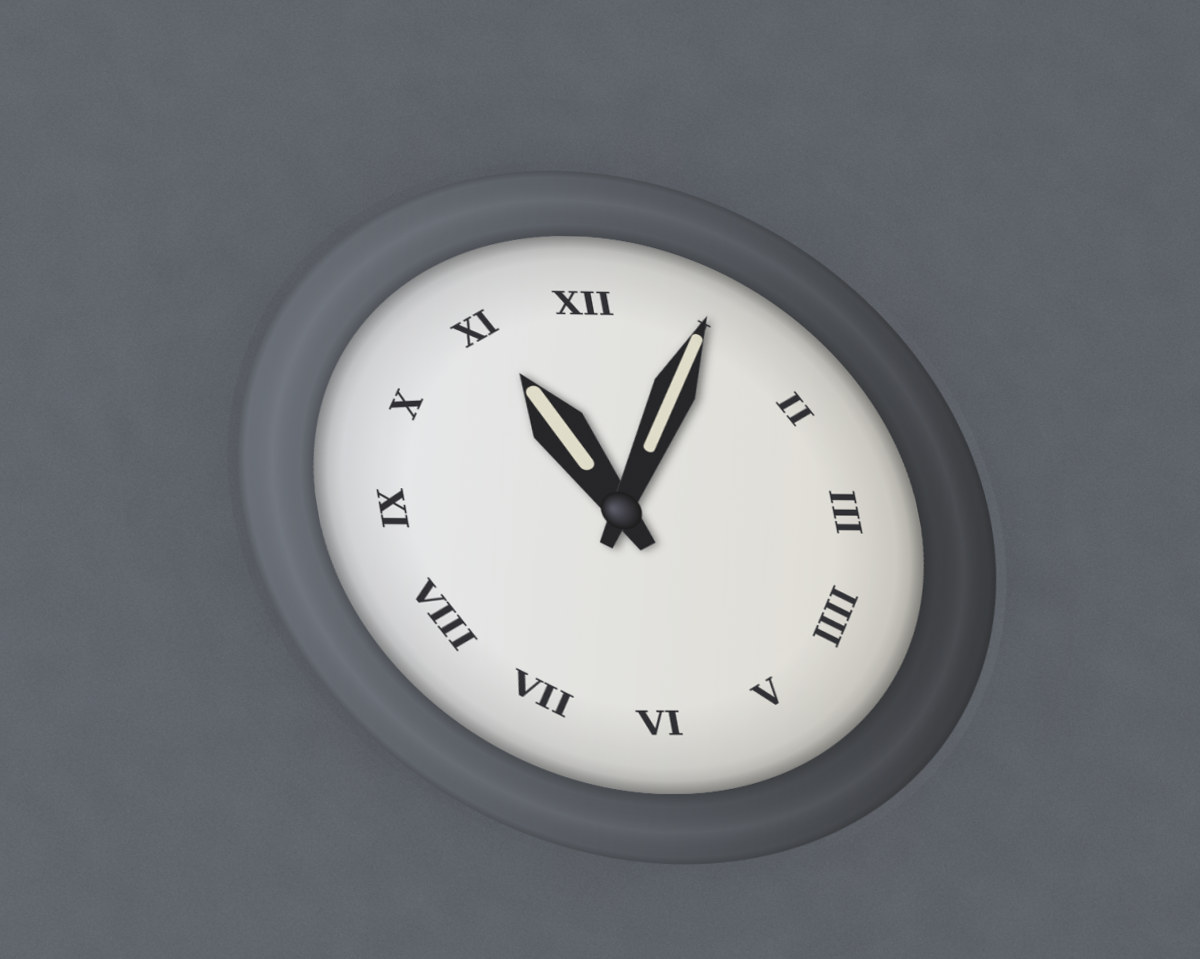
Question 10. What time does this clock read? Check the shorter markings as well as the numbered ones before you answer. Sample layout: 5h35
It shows 11h05
